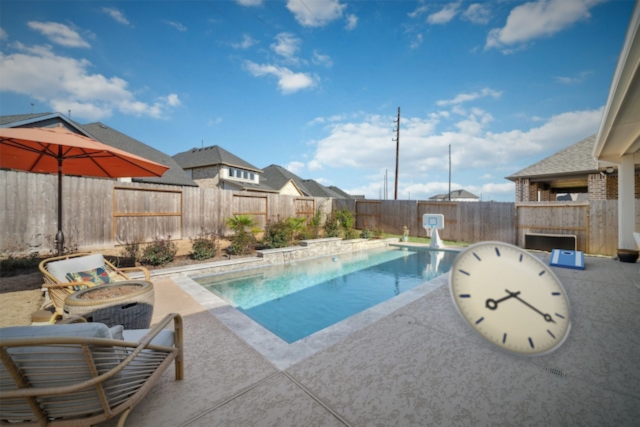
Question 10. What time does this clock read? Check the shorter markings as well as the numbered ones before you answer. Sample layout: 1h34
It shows 8h22
